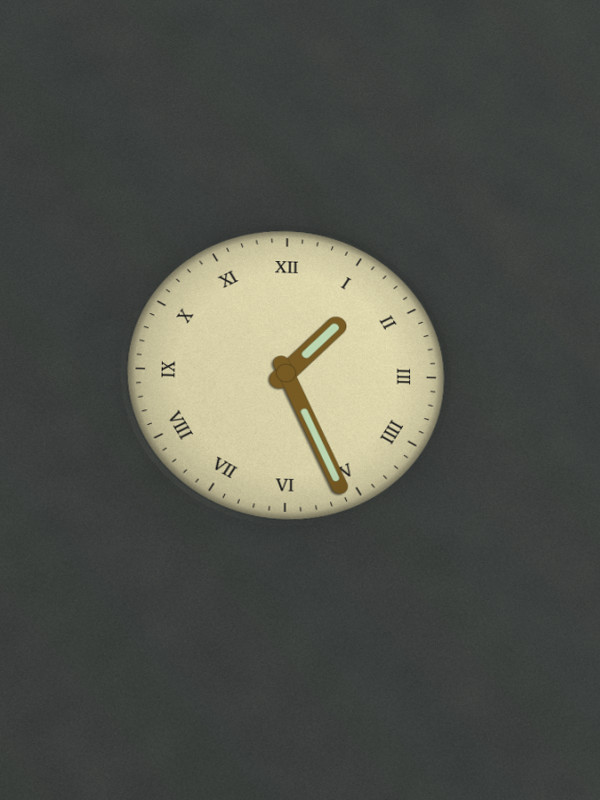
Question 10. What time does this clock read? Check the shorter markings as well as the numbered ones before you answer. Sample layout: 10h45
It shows 1h26
